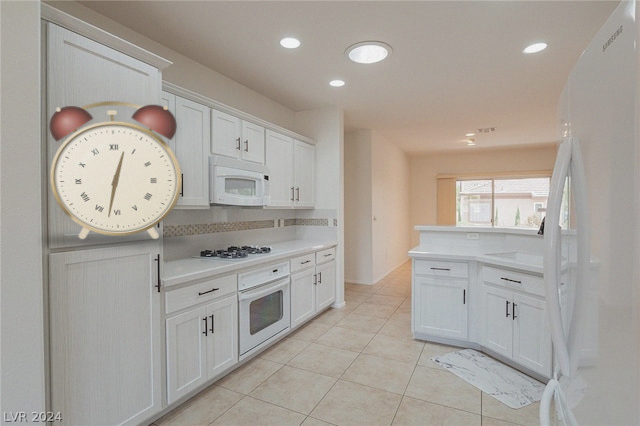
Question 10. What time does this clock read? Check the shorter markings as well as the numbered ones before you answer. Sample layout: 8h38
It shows 12h32
